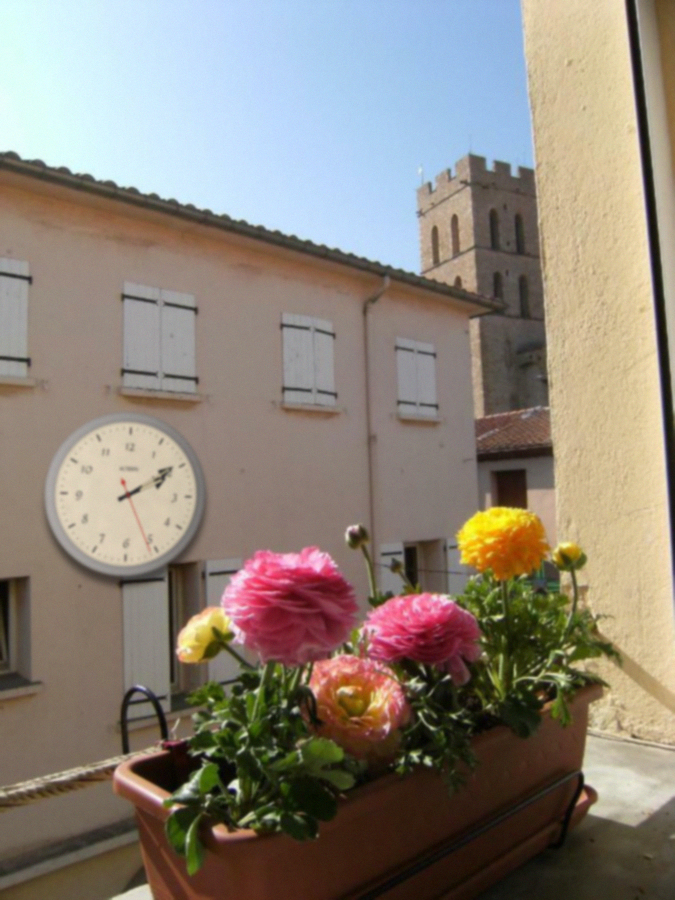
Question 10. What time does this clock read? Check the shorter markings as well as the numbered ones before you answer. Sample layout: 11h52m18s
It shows 2h09m26s
